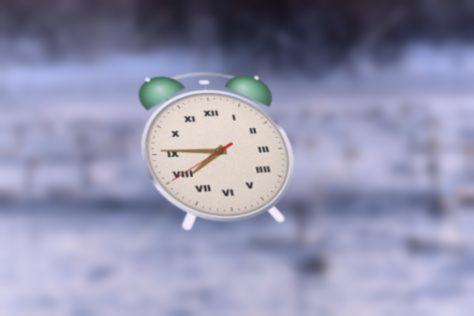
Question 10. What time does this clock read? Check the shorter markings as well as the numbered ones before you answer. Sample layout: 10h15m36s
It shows 7h45m40s
